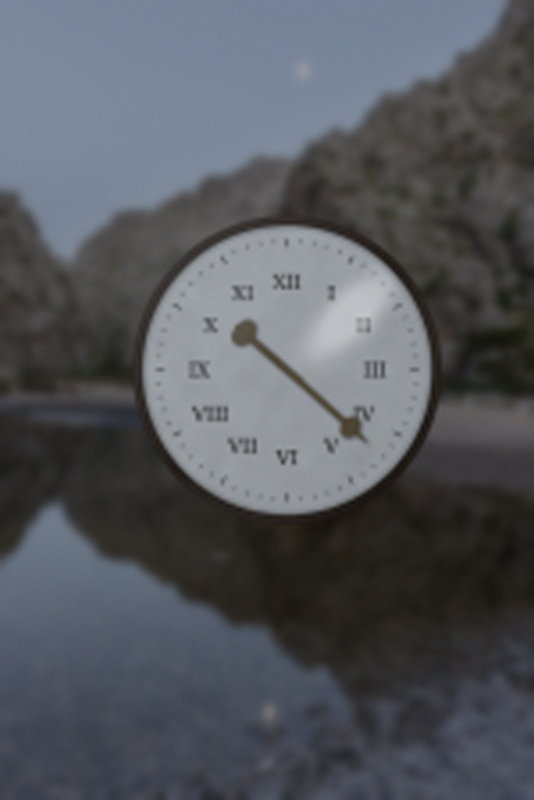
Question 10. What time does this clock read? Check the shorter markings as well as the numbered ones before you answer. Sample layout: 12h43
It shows 10h22
